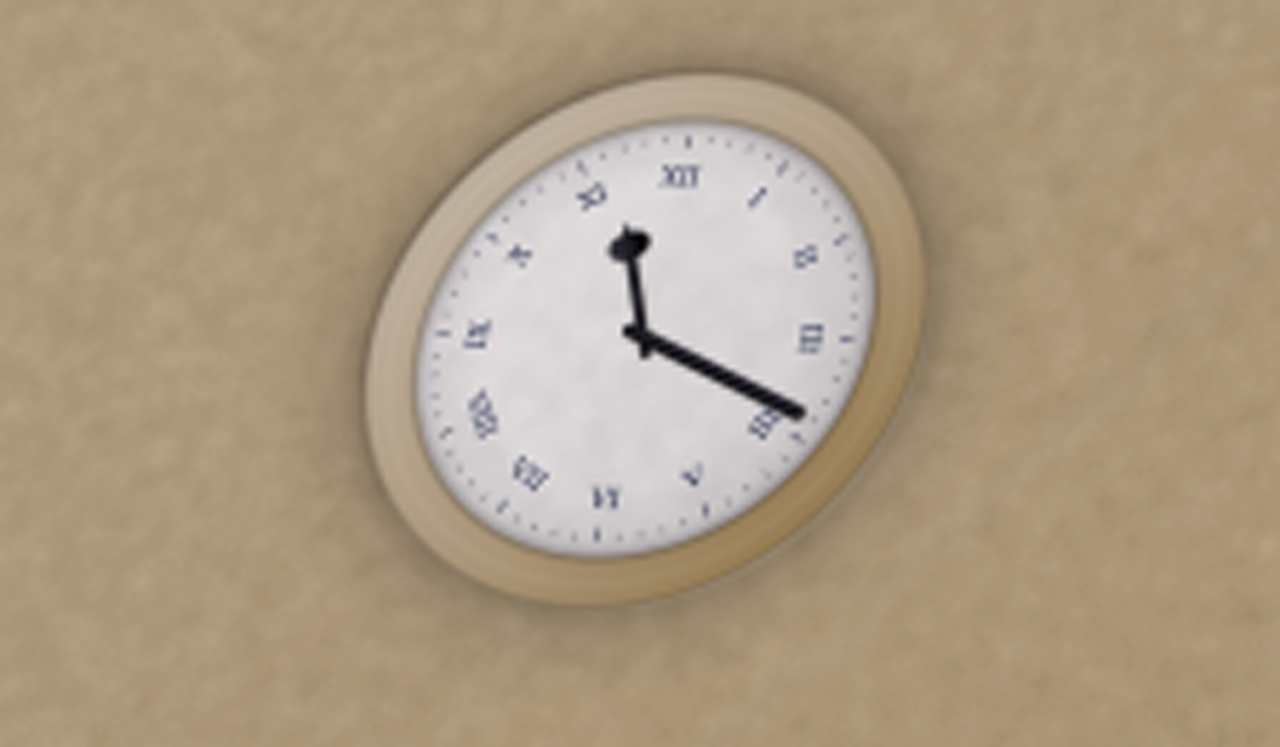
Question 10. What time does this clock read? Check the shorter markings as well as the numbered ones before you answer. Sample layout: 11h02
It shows 11h19
